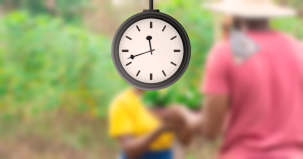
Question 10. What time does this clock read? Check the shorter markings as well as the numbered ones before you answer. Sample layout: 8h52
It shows 11h42
